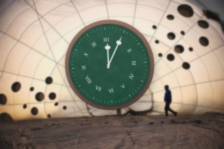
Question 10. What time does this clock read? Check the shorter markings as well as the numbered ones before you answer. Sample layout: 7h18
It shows 12h05
